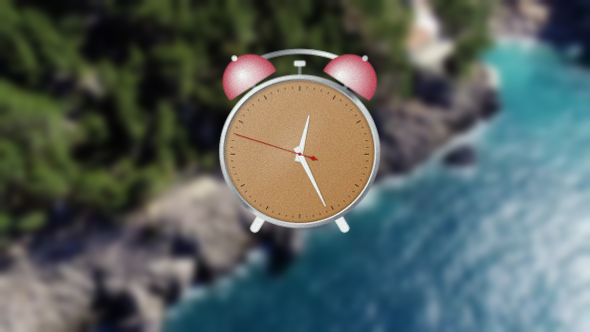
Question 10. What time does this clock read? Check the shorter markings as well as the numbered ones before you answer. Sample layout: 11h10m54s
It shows 12h25m48s
